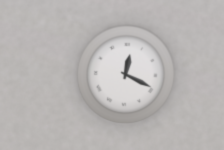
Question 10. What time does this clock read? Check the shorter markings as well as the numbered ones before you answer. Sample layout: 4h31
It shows 12h19
